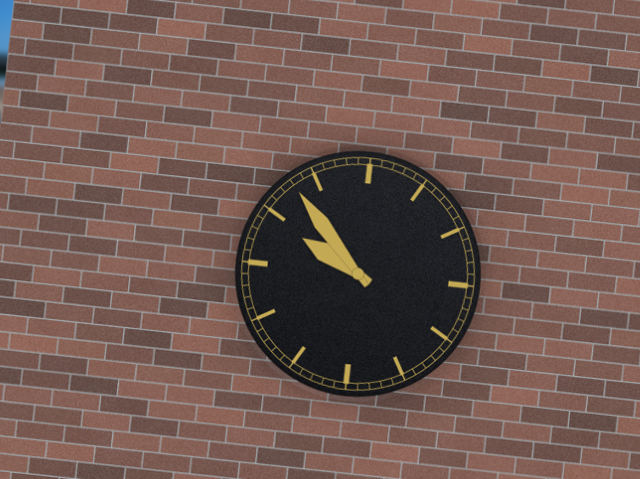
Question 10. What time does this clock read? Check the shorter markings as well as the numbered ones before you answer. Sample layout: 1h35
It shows 9h53
